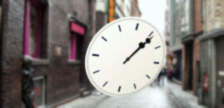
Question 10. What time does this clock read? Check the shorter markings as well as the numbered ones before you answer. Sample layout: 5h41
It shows 1h06
